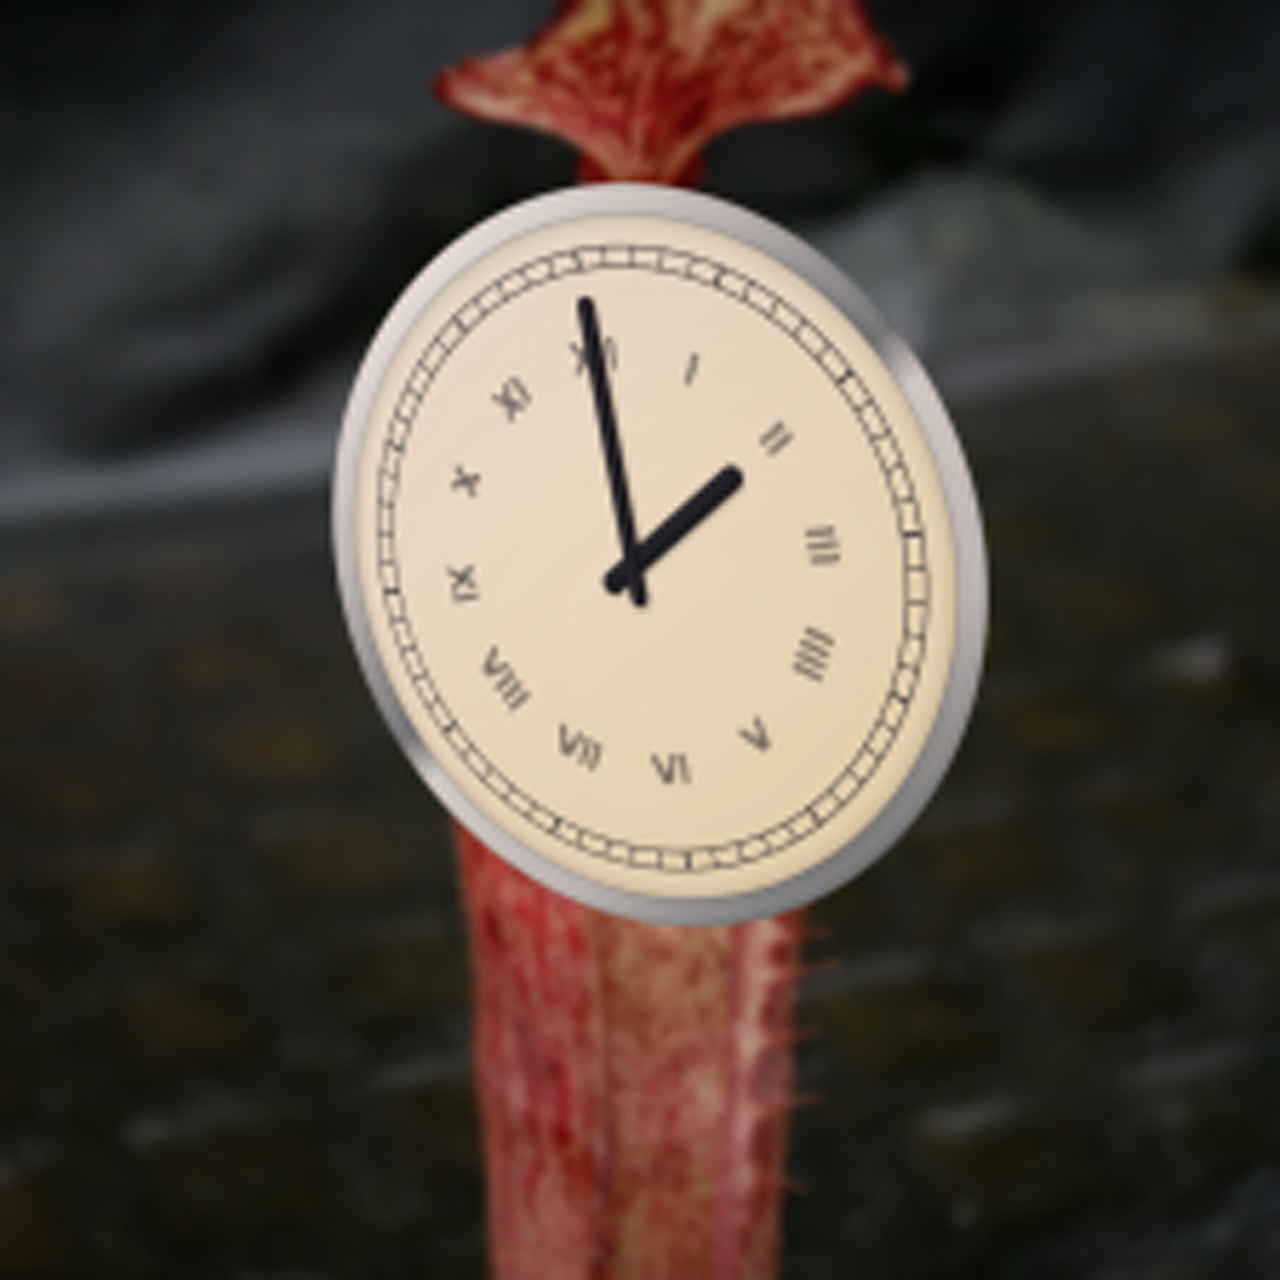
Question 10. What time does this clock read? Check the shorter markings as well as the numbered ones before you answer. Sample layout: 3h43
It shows 2h00
